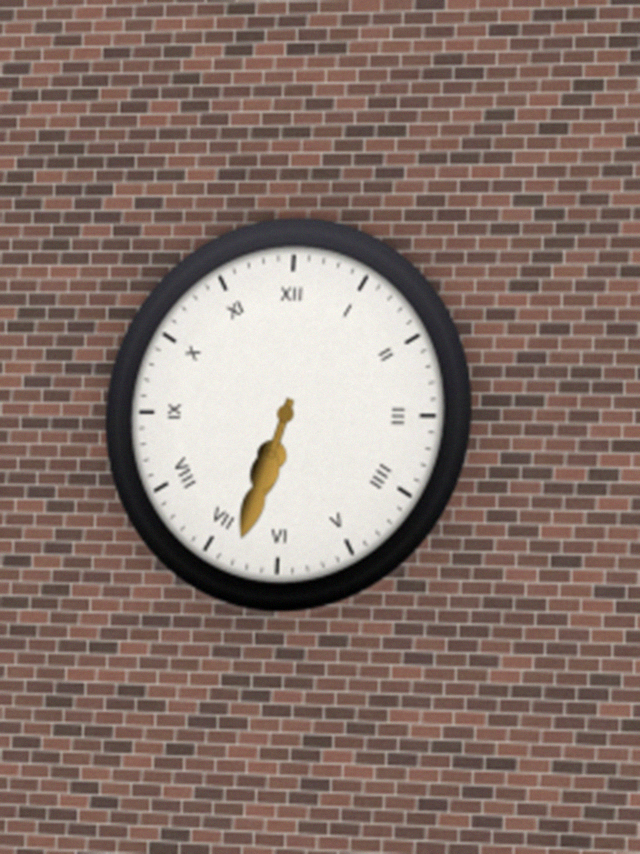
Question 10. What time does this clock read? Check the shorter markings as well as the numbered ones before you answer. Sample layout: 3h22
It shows 6h33
